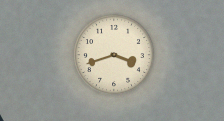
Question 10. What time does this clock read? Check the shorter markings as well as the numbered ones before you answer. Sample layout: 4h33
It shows 3h42
